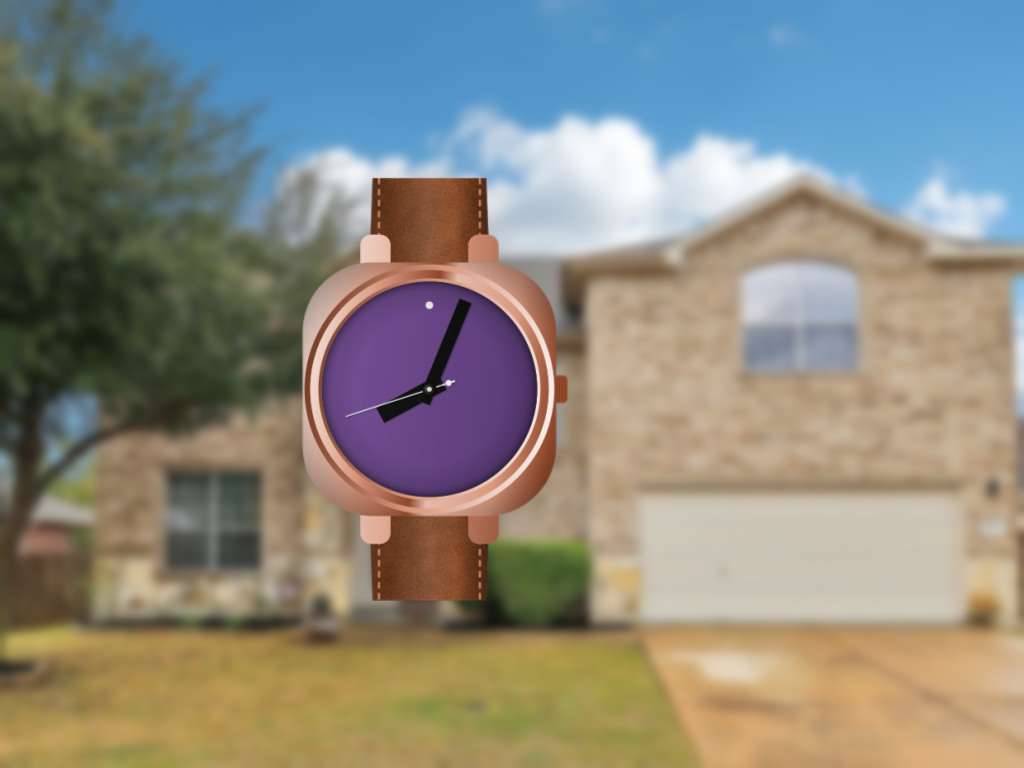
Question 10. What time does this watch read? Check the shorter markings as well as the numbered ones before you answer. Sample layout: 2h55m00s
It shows 8h03m42s
